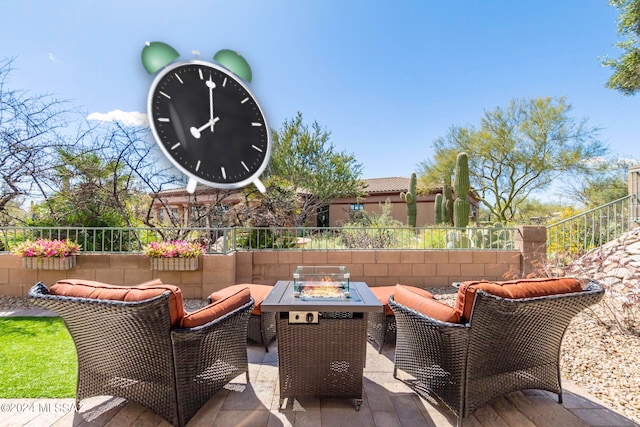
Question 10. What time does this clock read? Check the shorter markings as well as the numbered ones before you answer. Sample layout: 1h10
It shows 8h02
